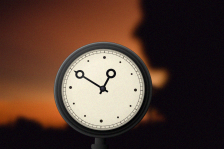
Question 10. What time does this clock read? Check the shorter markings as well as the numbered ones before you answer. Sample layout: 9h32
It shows 12h50
